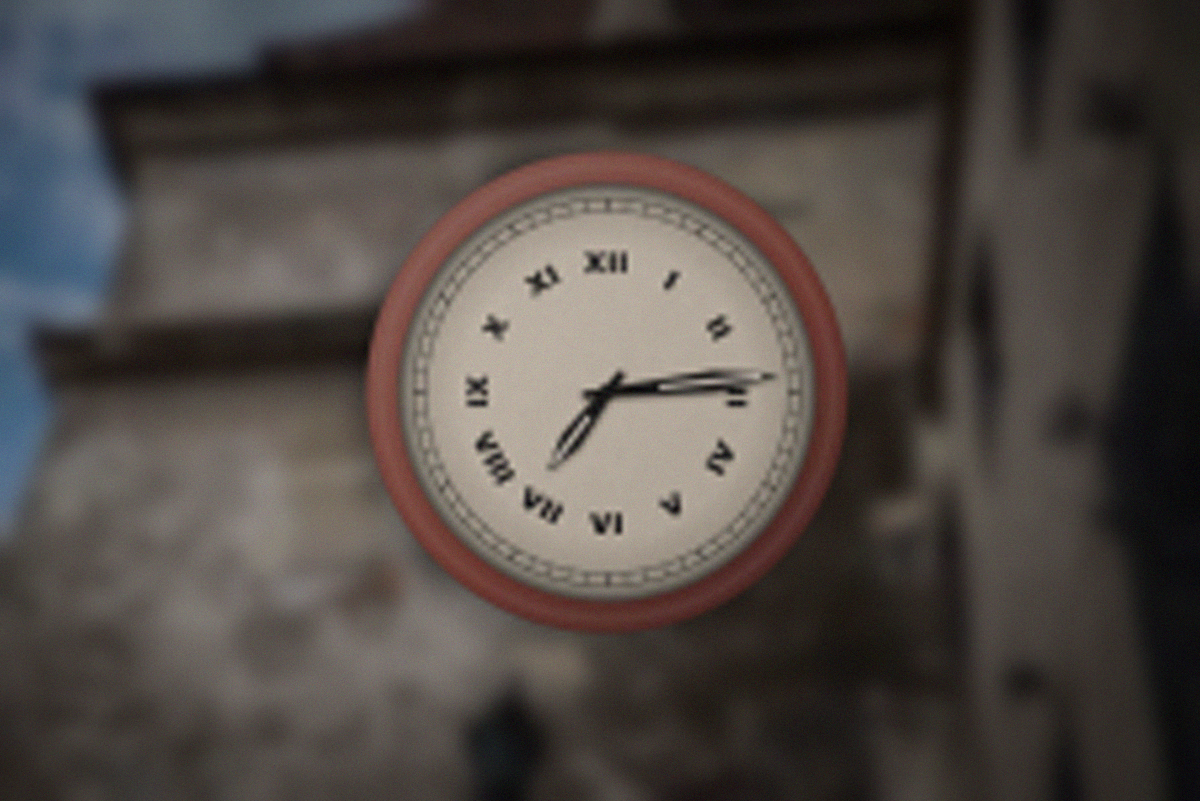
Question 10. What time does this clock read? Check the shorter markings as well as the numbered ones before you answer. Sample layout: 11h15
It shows 7h14
